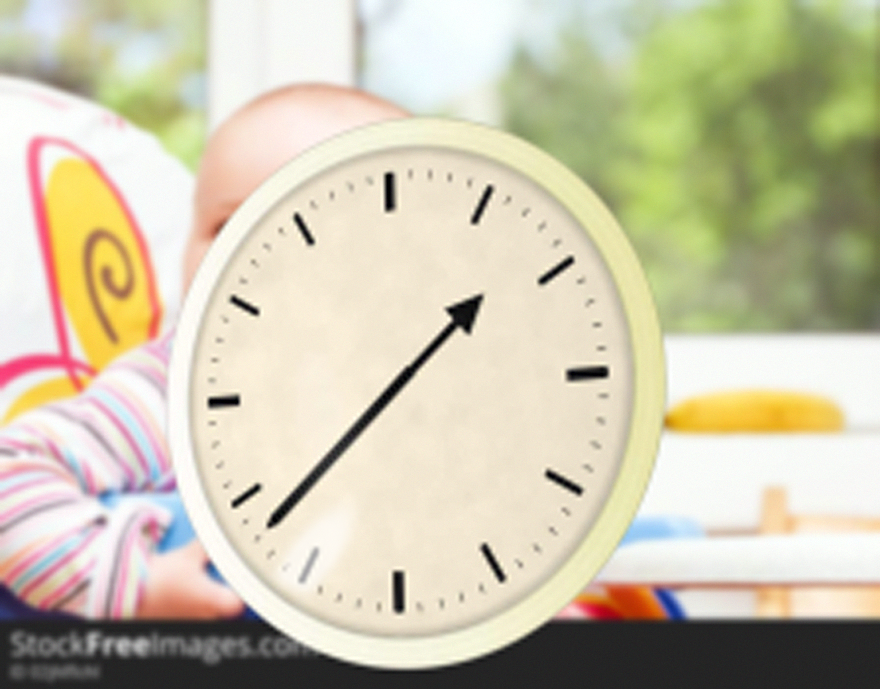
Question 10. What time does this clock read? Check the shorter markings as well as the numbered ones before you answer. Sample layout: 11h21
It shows 1h38
